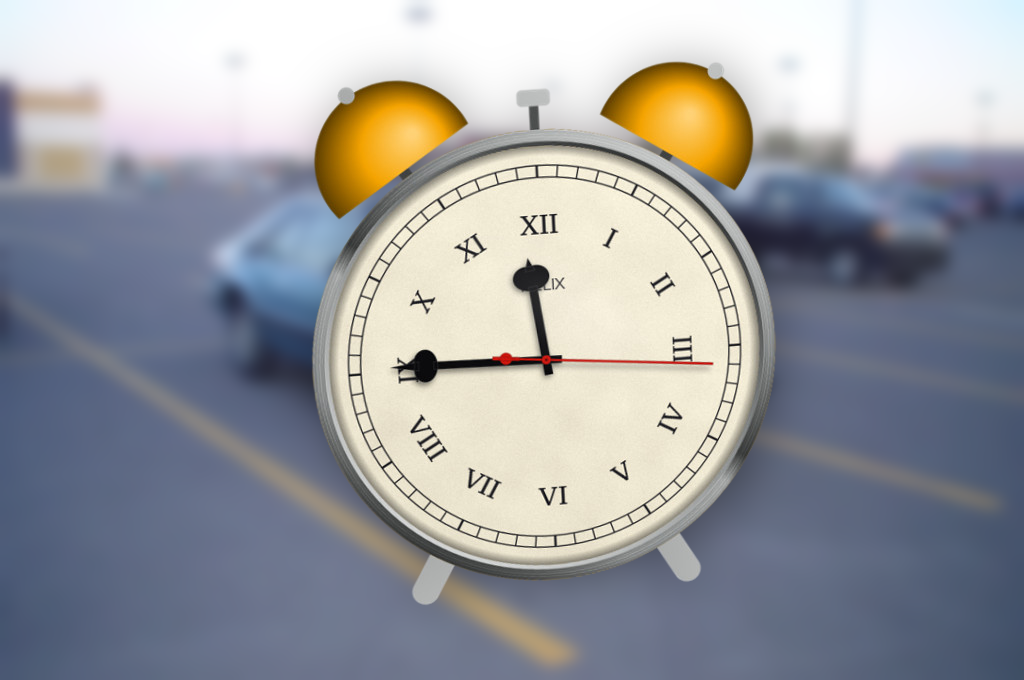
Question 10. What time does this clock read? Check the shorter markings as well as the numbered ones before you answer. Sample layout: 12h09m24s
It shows 11h45m16s
